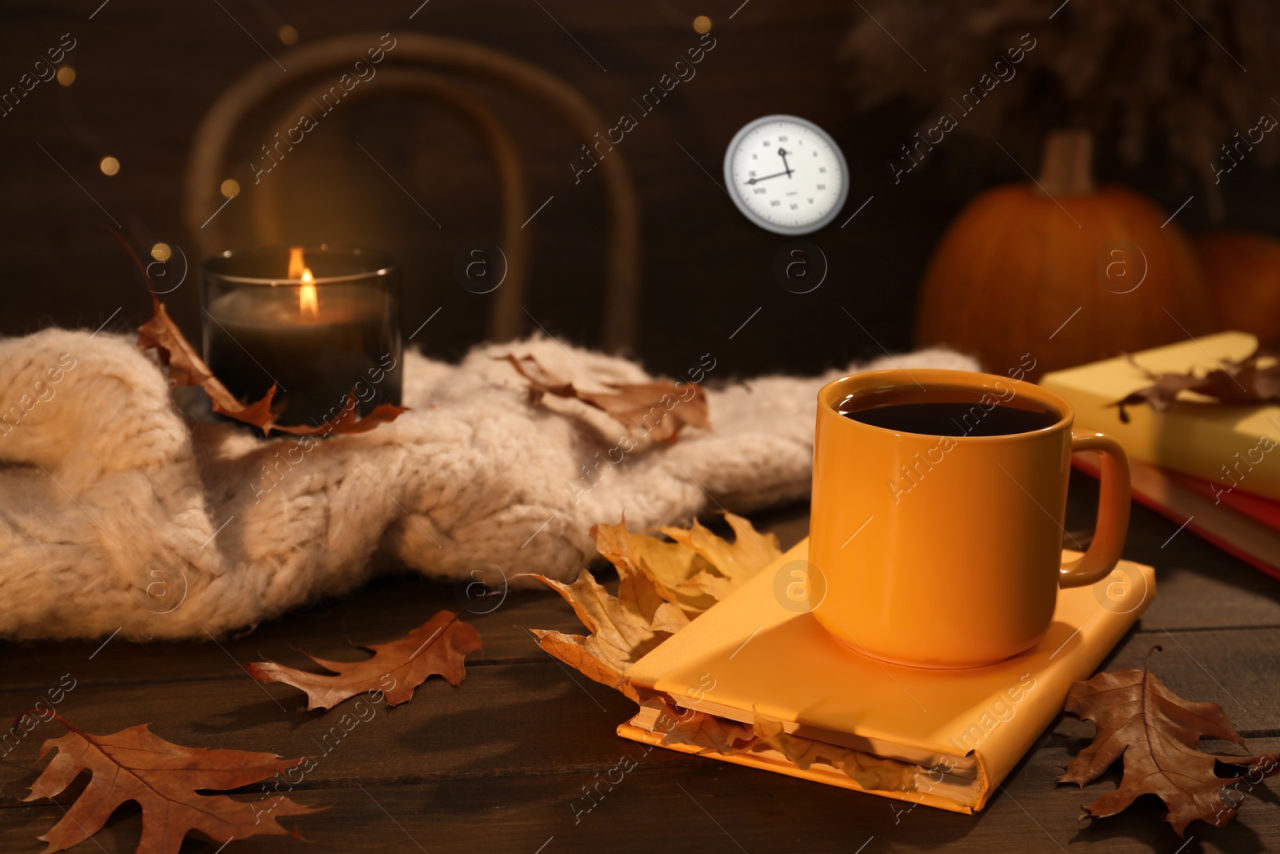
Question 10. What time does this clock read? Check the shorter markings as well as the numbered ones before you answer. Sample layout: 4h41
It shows 11h43
